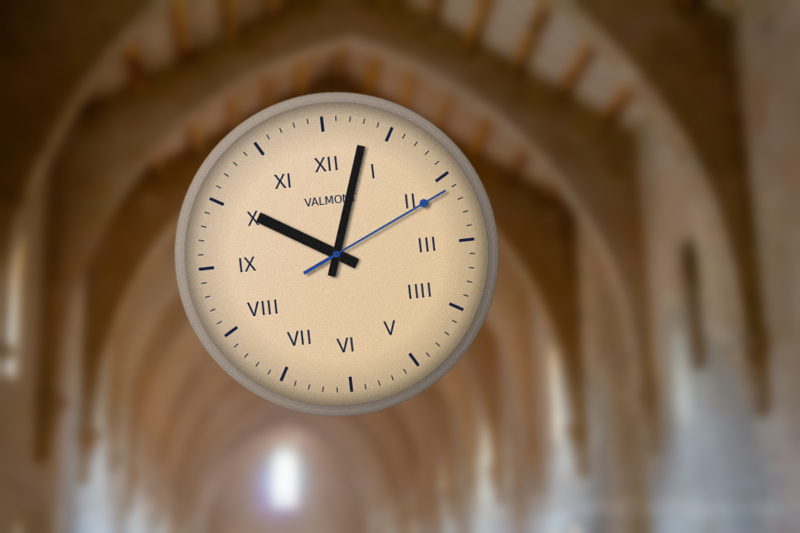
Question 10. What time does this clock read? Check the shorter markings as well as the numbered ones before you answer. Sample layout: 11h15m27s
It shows 10h03m11s
